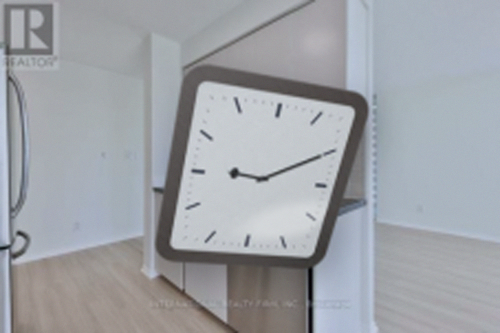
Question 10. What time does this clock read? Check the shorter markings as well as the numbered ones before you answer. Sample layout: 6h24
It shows 9h10
